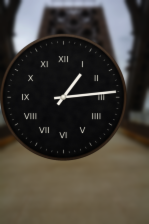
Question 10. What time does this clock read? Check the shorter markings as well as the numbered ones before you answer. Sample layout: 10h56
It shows 1h14
